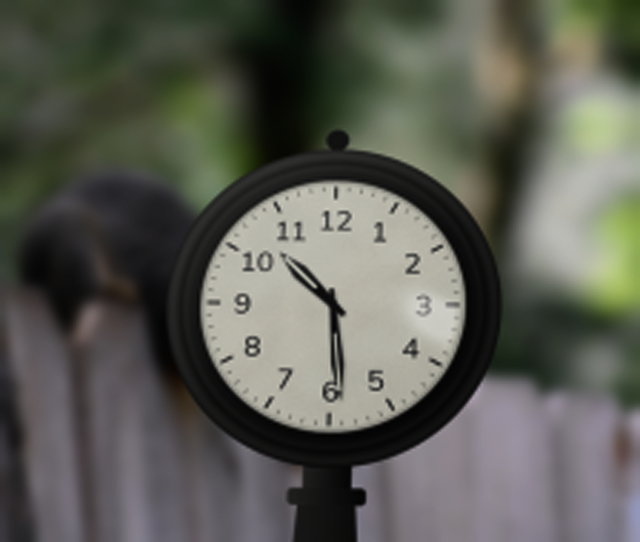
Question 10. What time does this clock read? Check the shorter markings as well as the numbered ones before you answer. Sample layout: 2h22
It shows 10h29
